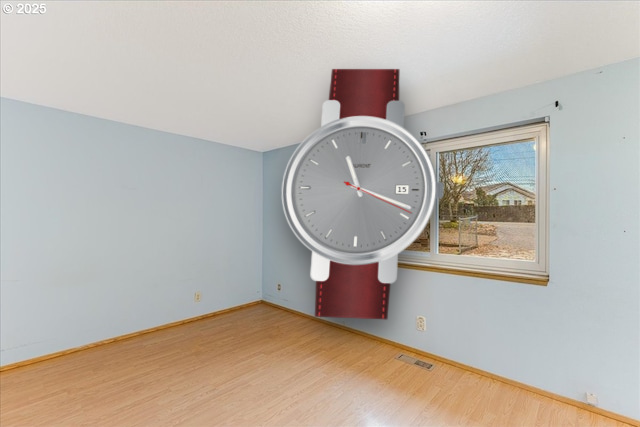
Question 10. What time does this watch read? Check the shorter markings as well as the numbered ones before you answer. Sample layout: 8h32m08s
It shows 11h18m19s
